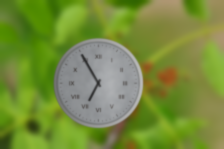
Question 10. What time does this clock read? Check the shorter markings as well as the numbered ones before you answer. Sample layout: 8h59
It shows 6h55
